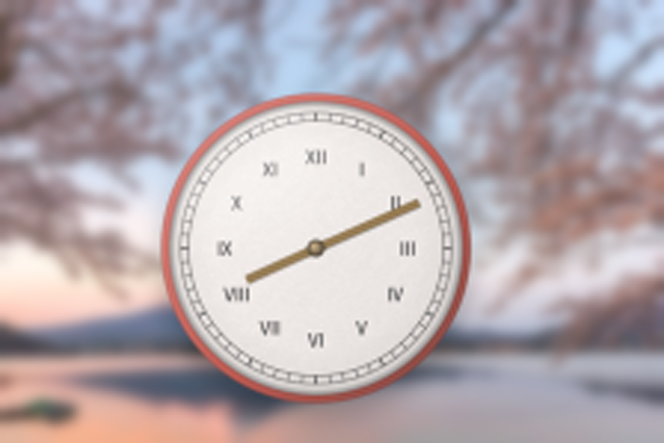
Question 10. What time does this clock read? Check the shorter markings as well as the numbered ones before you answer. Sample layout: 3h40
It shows 8h11
